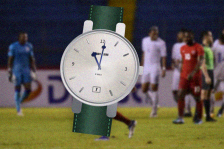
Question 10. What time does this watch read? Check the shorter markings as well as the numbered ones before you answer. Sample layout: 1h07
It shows 11h01
